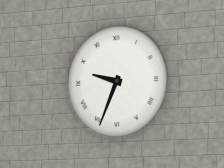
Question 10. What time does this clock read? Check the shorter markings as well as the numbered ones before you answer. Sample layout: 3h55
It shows 9h34
